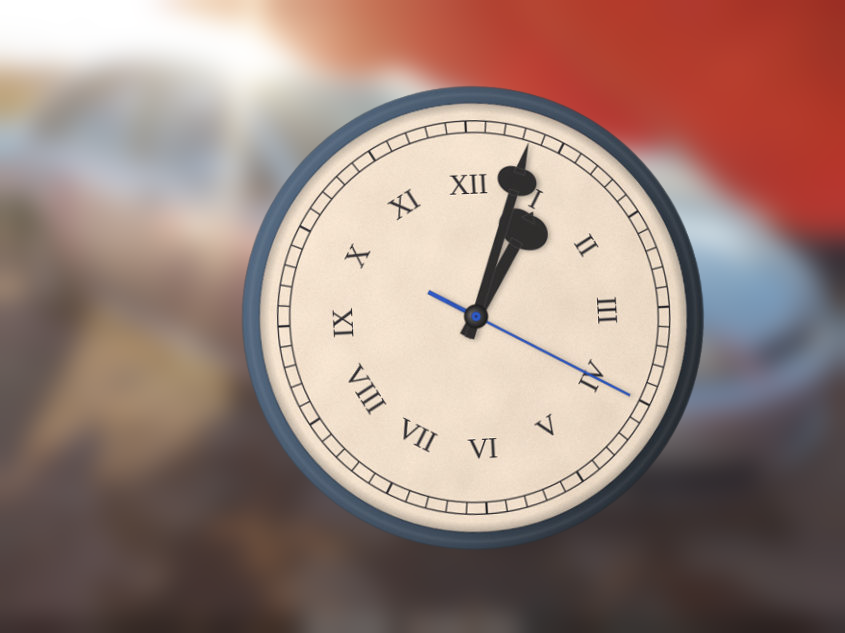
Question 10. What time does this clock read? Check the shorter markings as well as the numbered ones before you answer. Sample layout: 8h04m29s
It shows 1h03m20s
